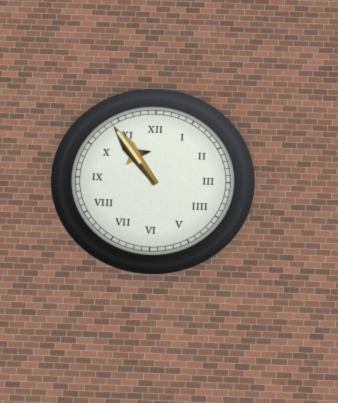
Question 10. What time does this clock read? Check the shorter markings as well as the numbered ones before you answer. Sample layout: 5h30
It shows 10h54
